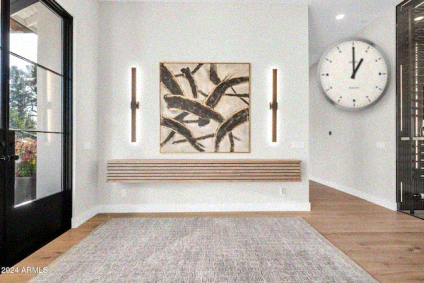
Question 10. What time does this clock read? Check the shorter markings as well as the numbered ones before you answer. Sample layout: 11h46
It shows 1h00
